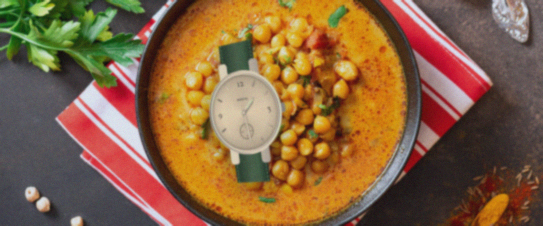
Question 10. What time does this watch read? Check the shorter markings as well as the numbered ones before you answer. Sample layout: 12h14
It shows 1h29
